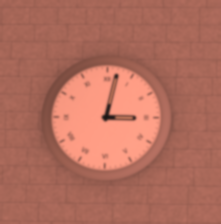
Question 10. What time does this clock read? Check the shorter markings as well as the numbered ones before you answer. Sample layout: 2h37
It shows 3h02
